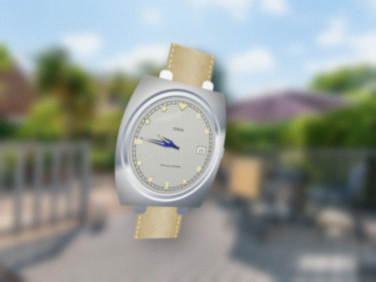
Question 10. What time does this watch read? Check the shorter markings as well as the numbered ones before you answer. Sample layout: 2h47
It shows 9h46
